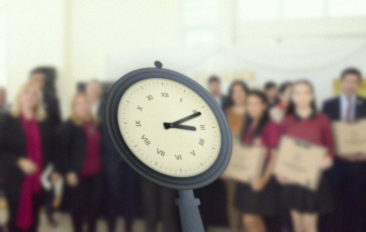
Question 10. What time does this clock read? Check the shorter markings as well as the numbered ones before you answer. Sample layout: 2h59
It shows 3h11
